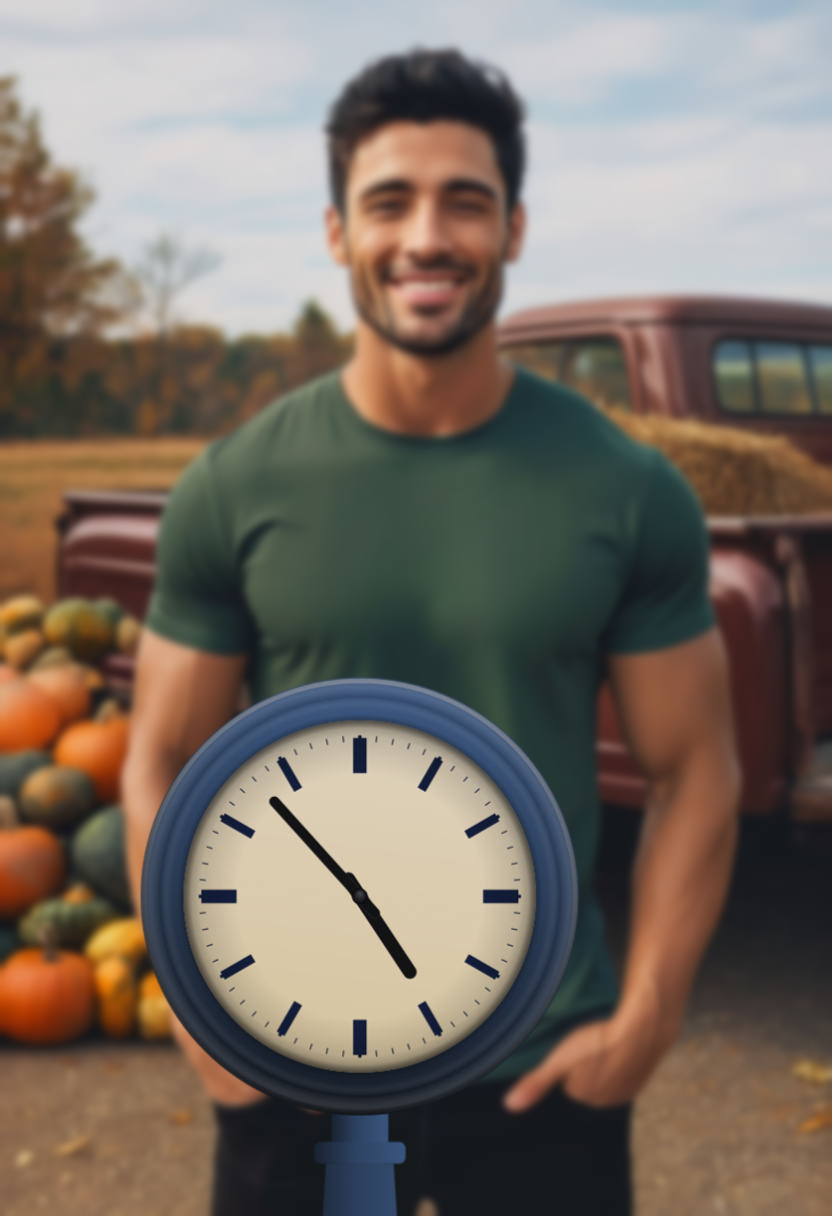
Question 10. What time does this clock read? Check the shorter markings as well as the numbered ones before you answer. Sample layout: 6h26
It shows 4h53
